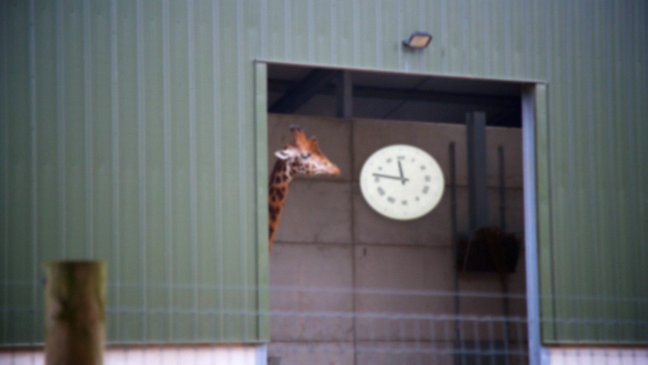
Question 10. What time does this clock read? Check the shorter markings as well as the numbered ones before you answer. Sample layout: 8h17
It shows 11h47
